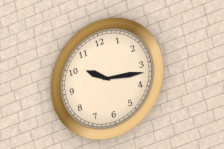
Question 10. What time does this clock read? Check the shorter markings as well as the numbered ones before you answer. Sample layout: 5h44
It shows 10h17
